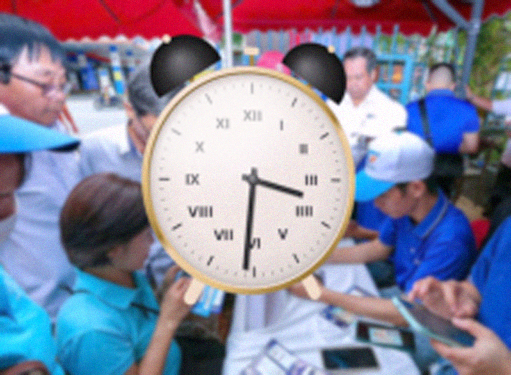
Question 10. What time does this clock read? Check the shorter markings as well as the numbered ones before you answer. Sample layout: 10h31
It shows 3h31
